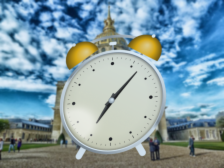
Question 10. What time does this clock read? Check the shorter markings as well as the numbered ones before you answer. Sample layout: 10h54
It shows 7h07
